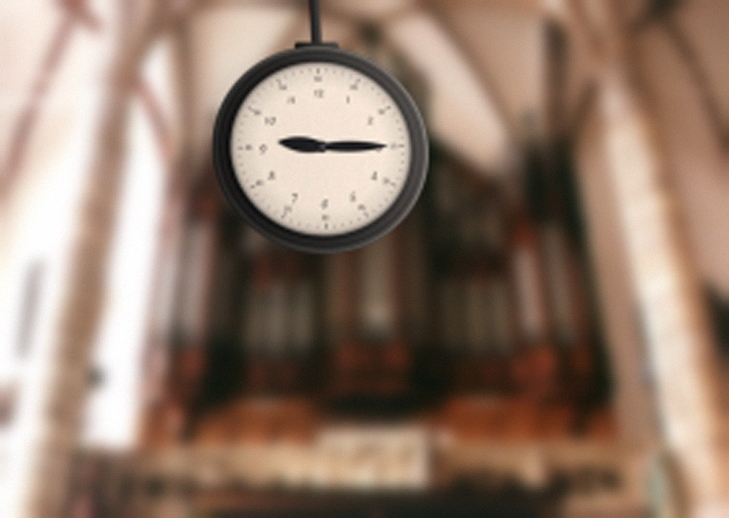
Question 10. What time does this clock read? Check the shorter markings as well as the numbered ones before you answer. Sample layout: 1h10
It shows 9h15
